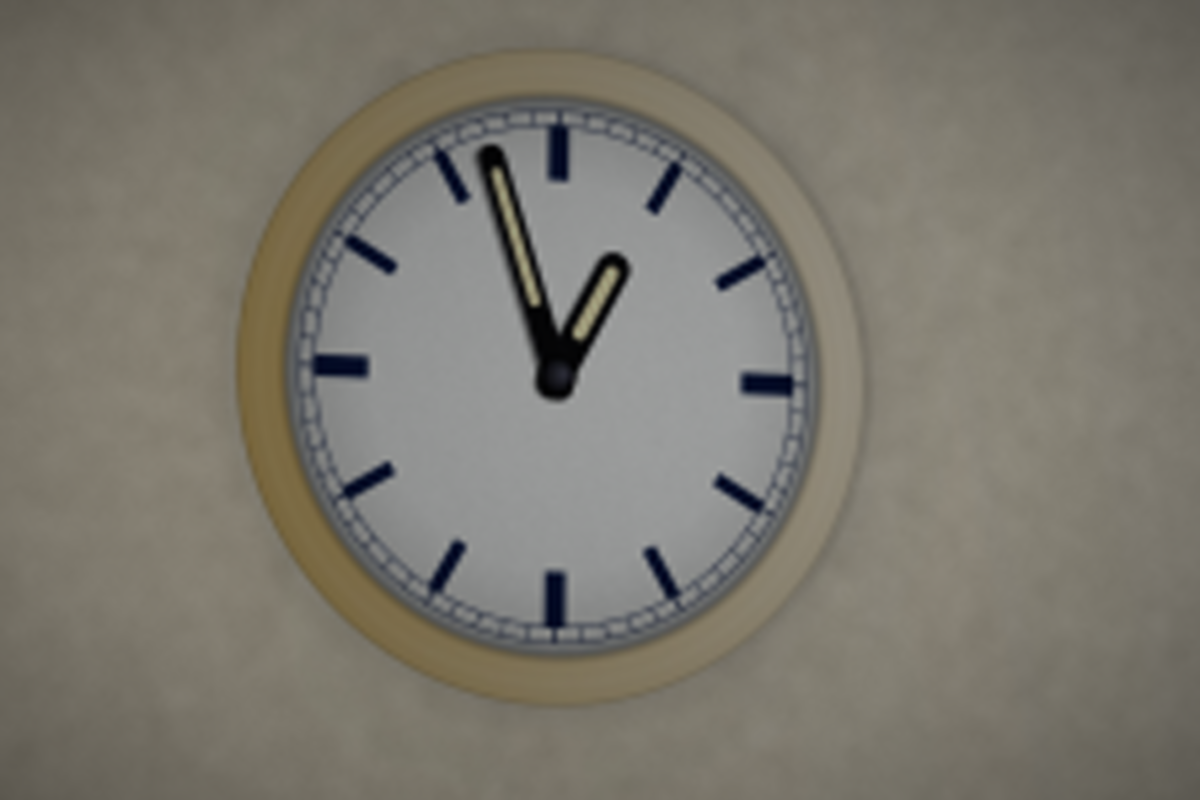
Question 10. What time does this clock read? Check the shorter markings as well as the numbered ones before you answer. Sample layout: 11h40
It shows 12h57
